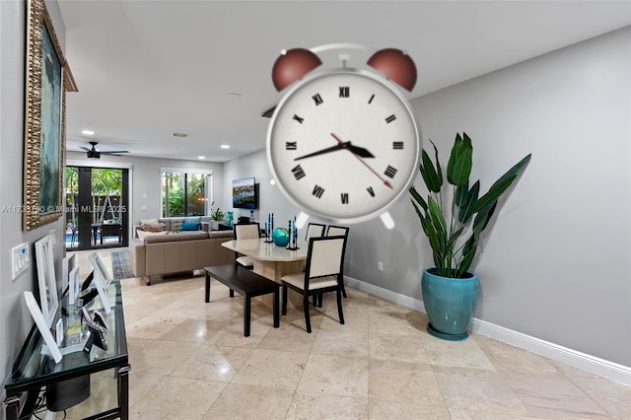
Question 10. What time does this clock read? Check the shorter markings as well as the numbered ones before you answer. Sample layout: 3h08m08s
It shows 3h42m22s
